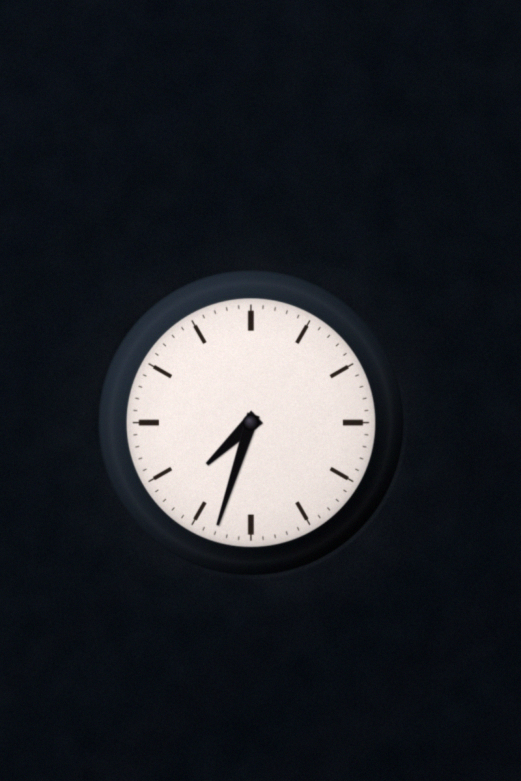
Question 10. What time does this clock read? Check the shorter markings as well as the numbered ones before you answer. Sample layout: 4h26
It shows 7h33
